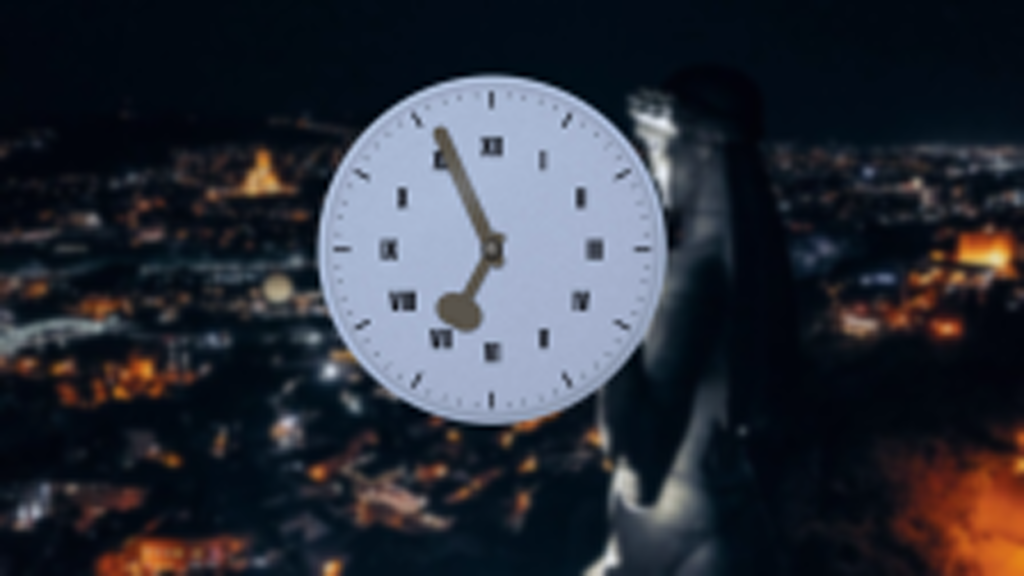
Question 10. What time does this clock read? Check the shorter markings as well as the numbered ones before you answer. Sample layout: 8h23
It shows 6h56
